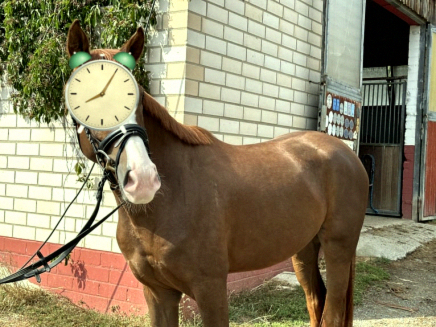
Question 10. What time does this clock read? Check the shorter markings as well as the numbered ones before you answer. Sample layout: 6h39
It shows 8h05
